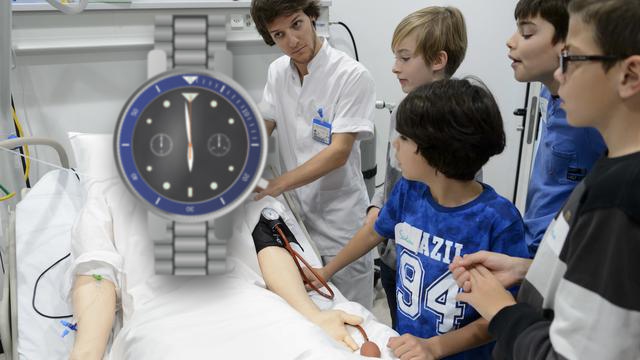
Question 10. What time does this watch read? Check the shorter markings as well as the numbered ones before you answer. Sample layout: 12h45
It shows 5h59
